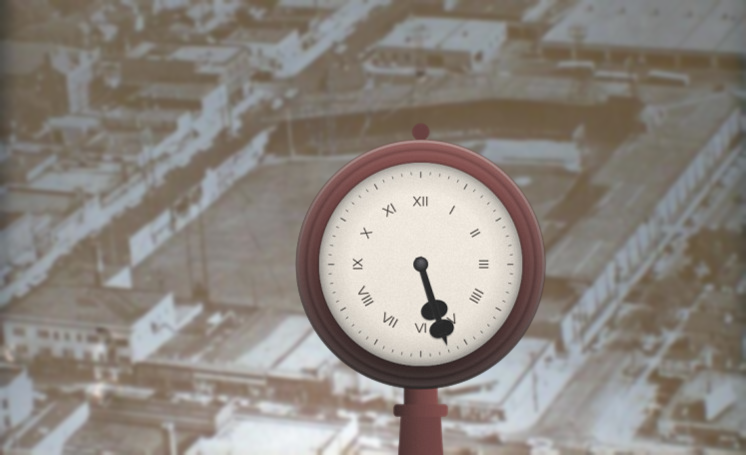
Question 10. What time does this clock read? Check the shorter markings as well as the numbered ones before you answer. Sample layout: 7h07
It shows 5h27
